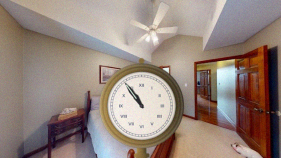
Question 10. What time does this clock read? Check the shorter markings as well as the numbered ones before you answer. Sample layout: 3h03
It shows 10h54
